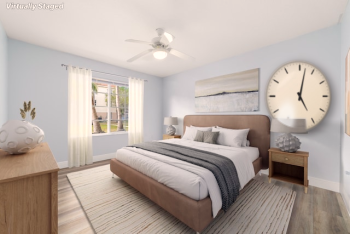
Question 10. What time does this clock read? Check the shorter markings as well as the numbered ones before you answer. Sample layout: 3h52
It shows 5h02
